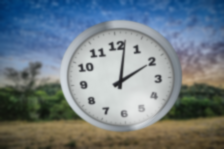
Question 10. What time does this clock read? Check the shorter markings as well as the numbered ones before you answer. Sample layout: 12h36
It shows 2h02
